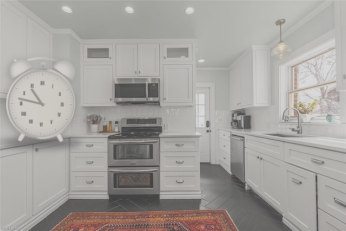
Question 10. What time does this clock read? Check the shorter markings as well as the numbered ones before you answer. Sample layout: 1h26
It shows 10h47
